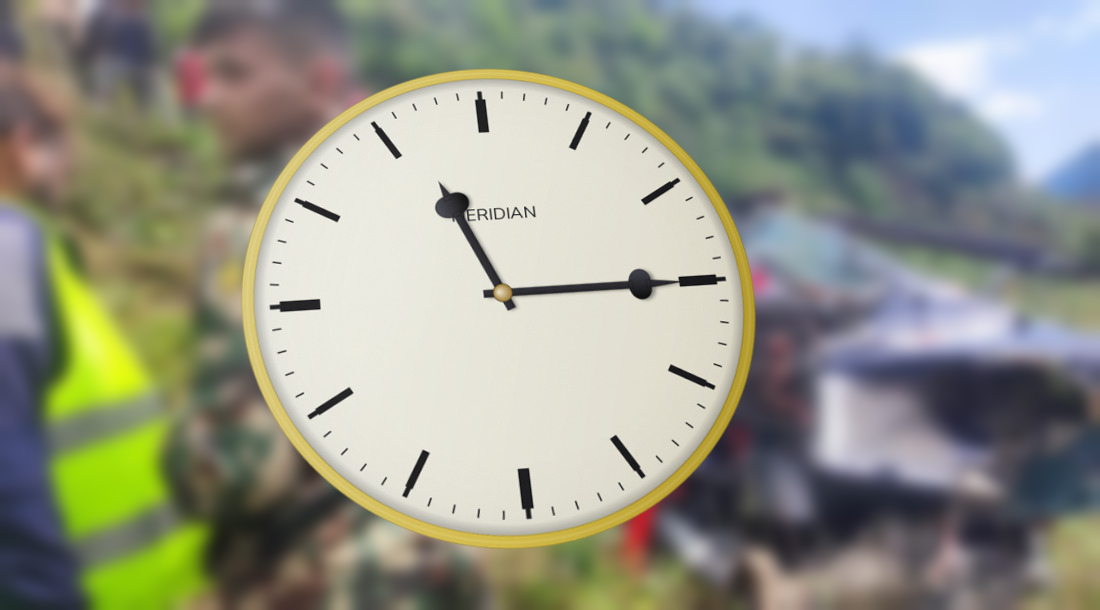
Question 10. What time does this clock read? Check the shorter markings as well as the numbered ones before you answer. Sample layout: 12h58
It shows 11h15
